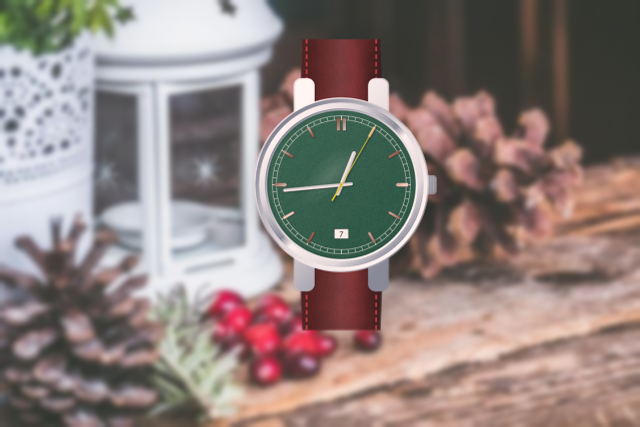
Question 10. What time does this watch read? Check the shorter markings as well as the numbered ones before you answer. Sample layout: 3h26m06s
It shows 12h44m05s
